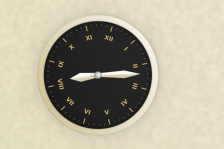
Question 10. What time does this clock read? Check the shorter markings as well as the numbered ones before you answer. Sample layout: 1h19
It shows 8h12
